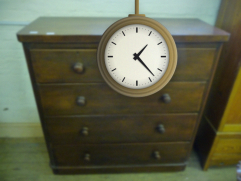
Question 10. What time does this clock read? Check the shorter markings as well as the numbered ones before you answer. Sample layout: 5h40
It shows 1h23
